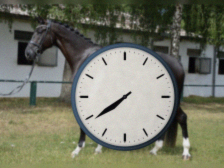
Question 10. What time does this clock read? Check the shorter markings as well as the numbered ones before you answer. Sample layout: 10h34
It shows 7h39
